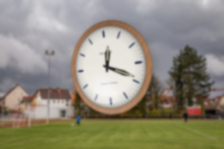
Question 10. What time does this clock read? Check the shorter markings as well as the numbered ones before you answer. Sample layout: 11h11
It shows 12h19
